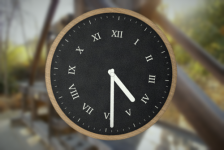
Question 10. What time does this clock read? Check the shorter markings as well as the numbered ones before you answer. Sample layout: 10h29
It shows 4h29
